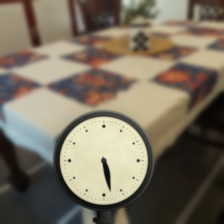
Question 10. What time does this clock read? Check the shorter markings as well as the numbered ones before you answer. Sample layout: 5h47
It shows 5h28
